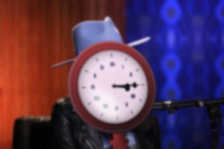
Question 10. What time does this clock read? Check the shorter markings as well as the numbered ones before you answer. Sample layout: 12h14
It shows 3h15
